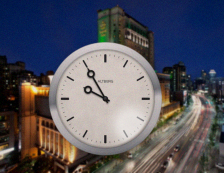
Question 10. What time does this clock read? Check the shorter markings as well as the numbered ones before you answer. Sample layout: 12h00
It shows 9h55
